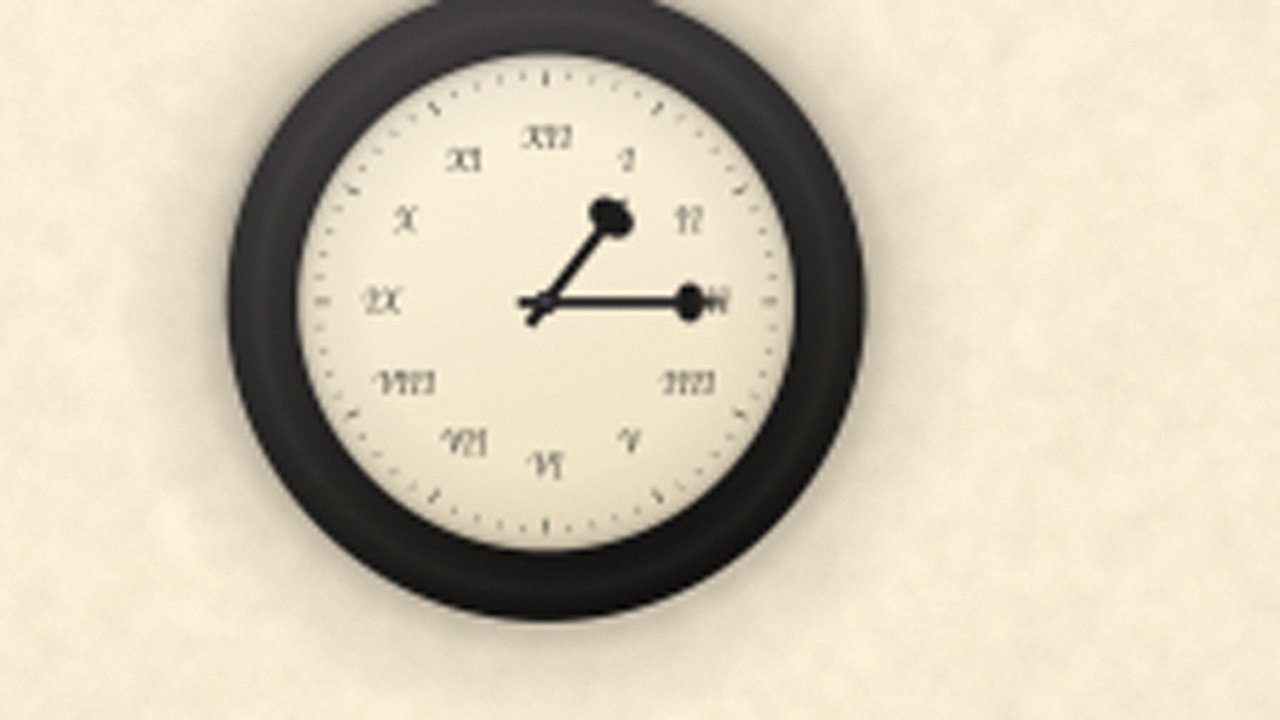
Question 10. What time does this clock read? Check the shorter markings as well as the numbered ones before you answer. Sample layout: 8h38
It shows 1h15
